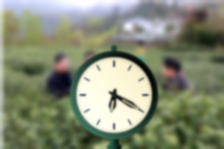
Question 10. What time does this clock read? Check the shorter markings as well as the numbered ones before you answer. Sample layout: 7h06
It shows 6h20
